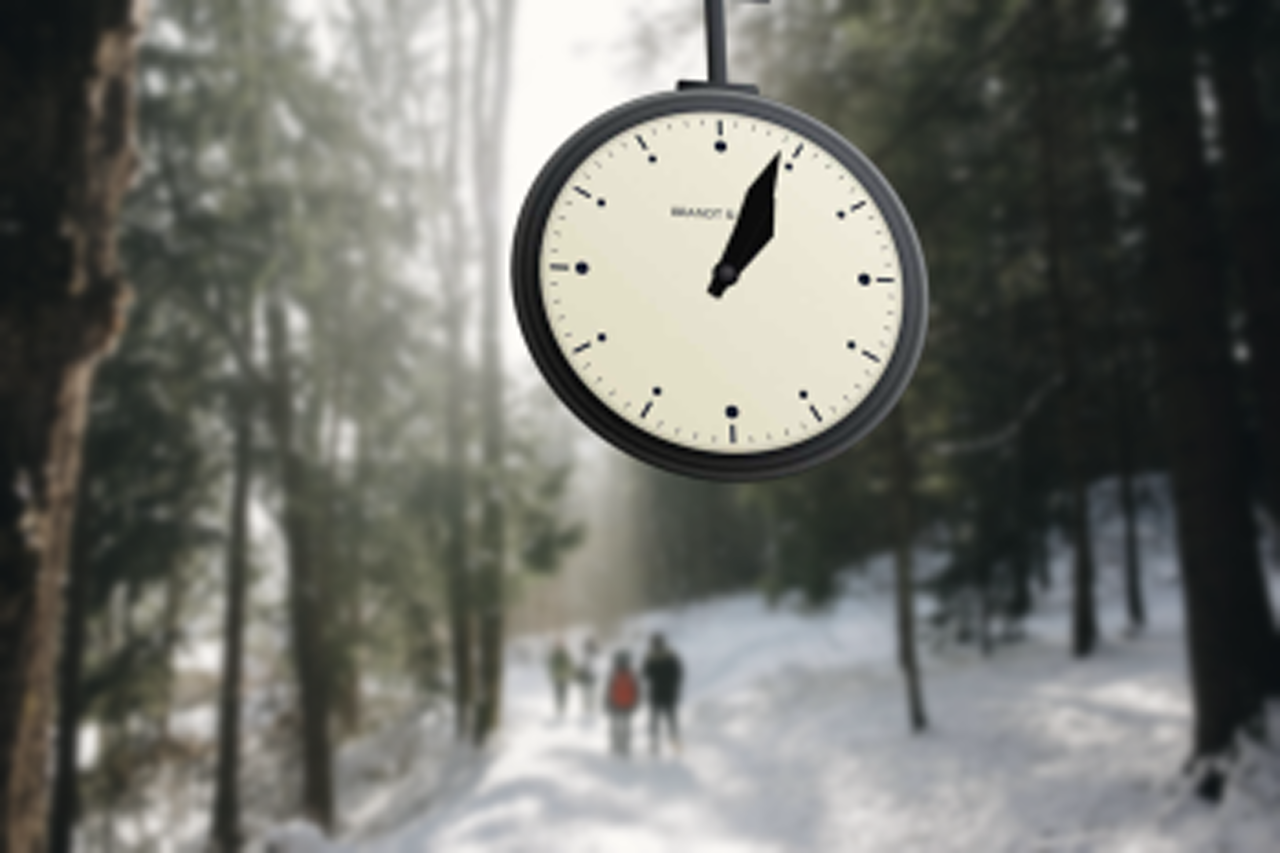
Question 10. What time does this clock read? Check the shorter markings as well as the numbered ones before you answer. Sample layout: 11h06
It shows 1h04
